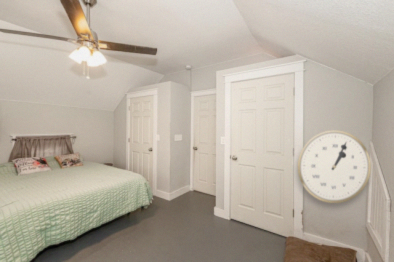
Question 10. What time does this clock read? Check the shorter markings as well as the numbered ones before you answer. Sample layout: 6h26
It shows 1h04
